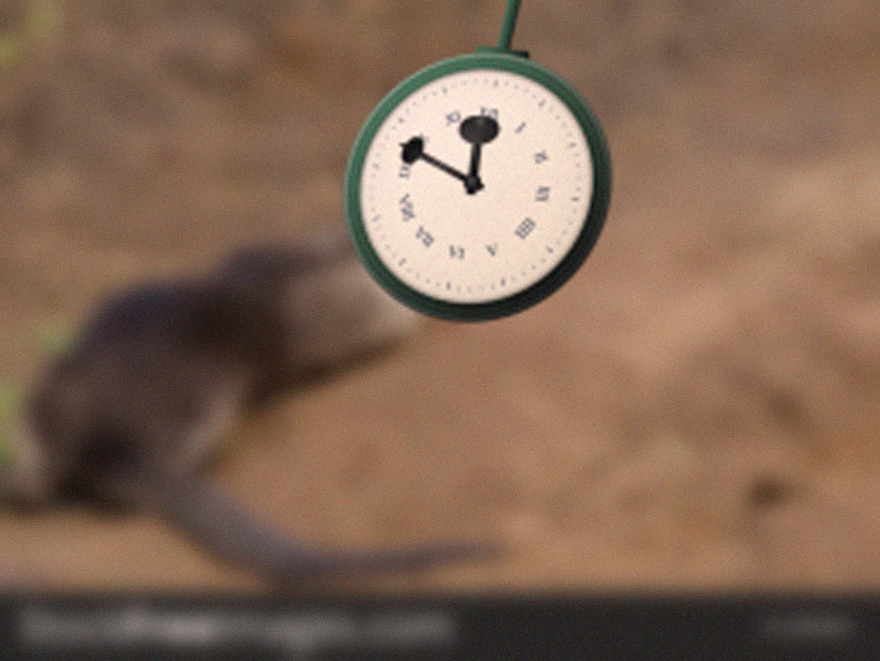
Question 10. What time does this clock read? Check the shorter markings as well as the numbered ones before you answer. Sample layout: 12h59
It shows 11h48
